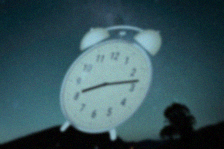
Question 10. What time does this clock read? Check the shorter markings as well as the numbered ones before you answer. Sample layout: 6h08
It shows 8h13
